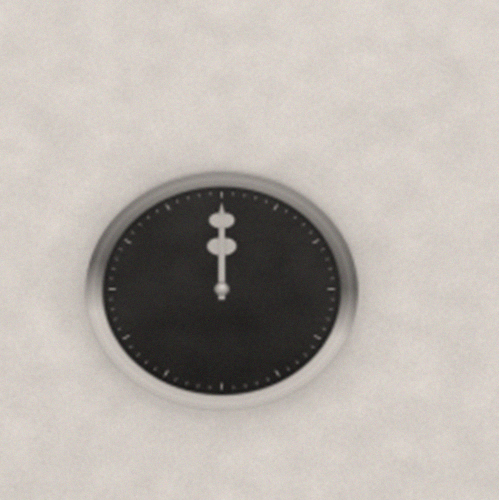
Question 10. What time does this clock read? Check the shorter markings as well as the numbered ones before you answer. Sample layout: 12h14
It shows 12h00
